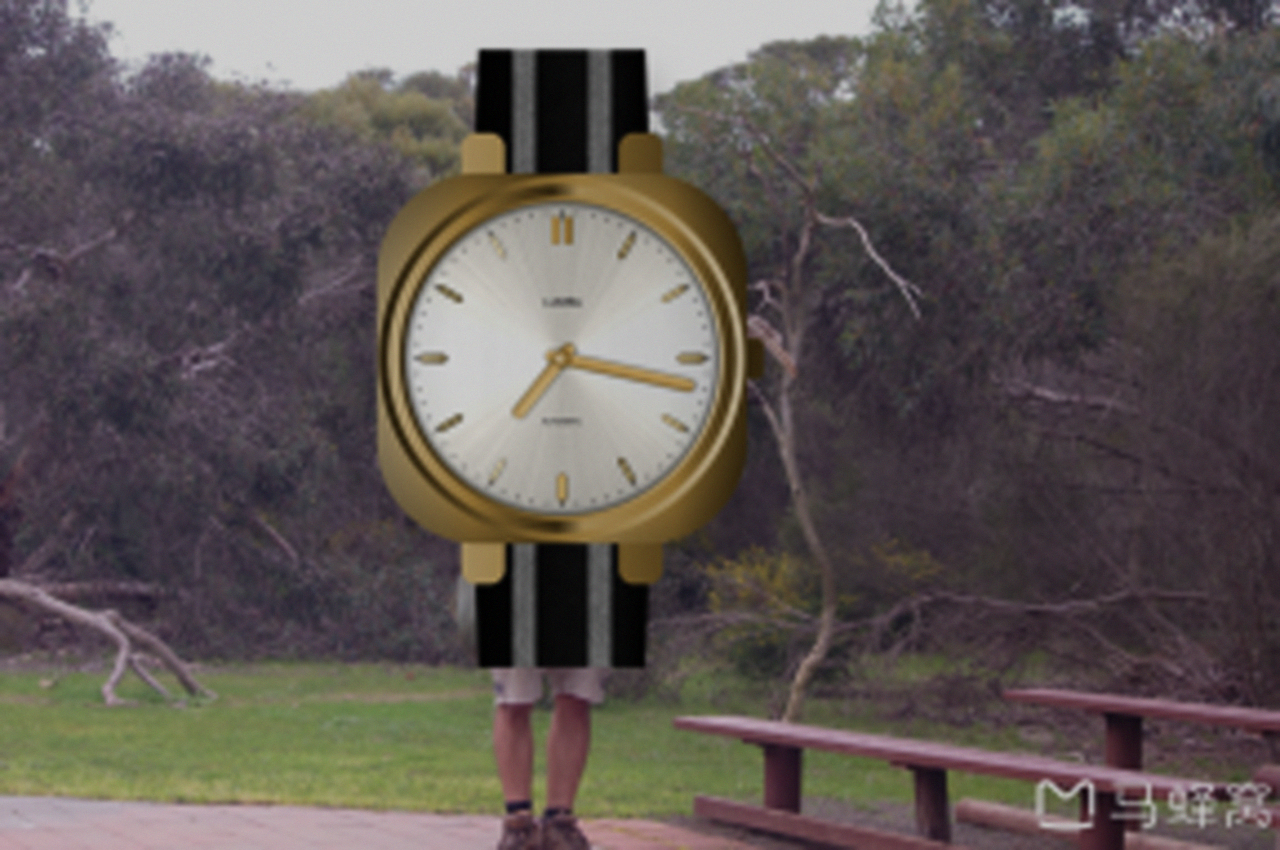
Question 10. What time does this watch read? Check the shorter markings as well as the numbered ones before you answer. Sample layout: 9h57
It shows 7h17
